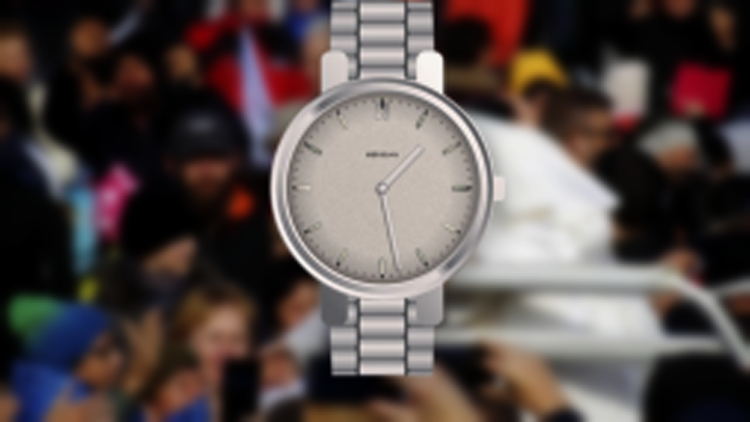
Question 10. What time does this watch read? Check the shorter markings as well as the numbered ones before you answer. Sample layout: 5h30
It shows 1h28
